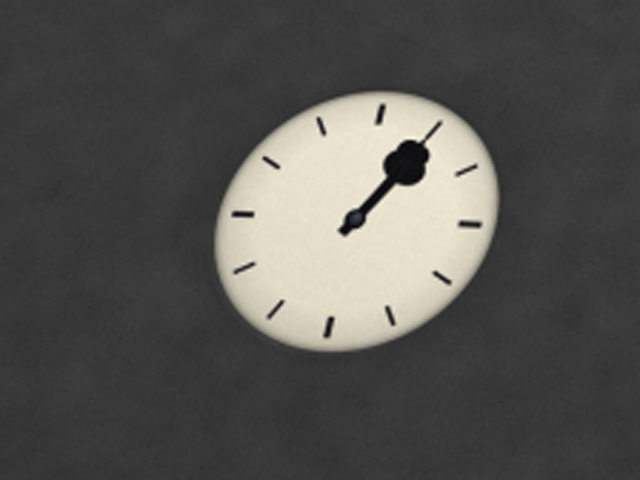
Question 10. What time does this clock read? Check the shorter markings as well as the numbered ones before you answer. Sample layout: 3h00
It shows 1h05
